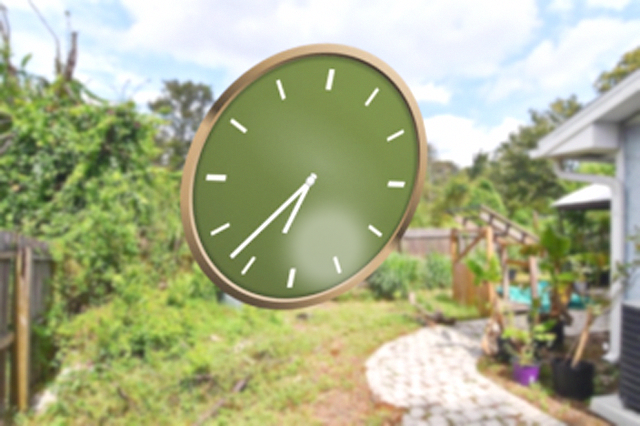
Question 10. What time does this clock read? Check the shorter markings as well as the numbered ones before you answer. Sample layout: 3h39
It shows 6h37
